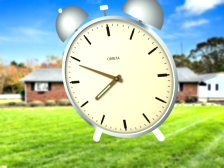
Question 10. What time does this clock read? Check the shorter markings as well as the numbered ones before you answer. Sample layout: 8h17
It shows 7h49
